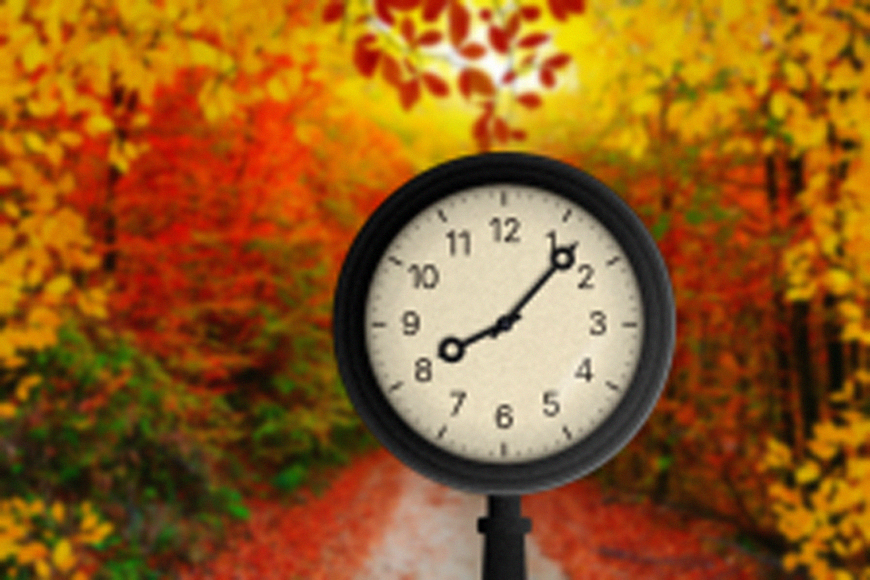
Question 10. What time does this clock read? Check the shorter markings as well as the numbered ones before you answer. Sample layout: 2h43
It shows 8h07
